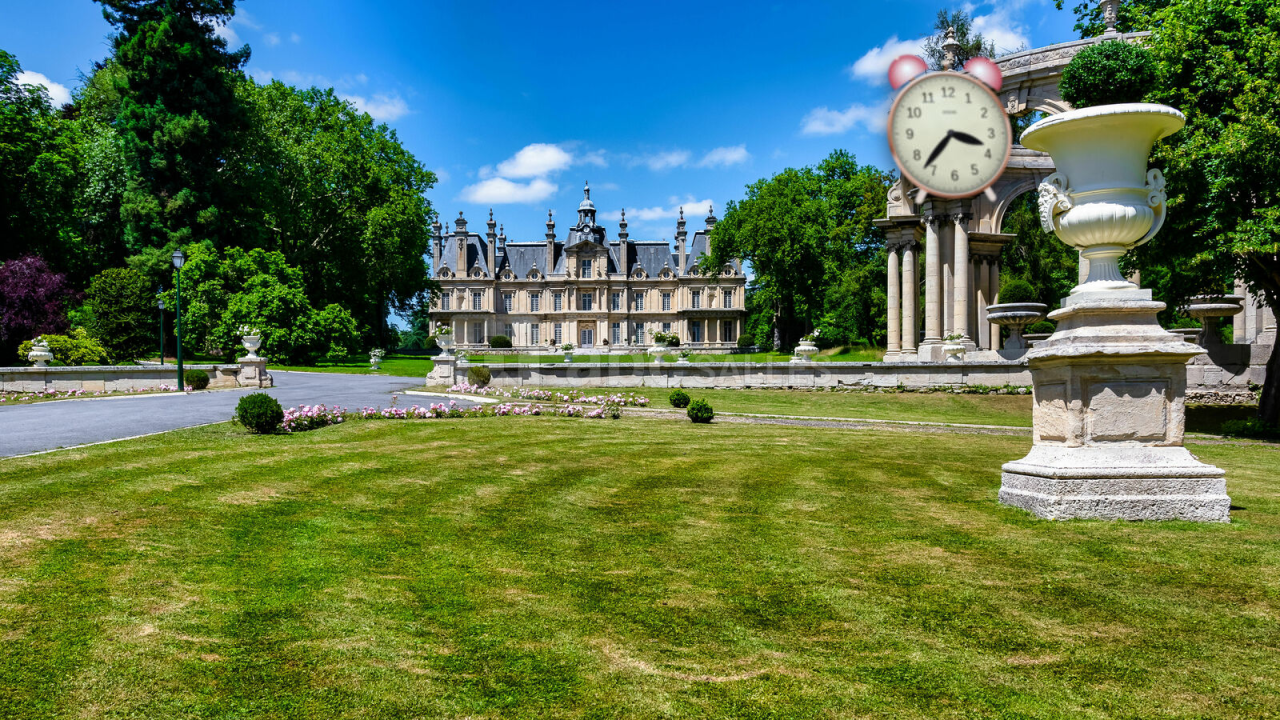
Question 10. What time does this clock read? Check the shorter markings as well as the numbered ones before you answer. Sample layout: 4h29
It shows 3h37
